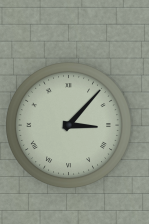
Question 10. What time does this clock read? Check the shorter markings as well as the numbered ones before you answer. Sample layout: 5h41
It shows 3h07
